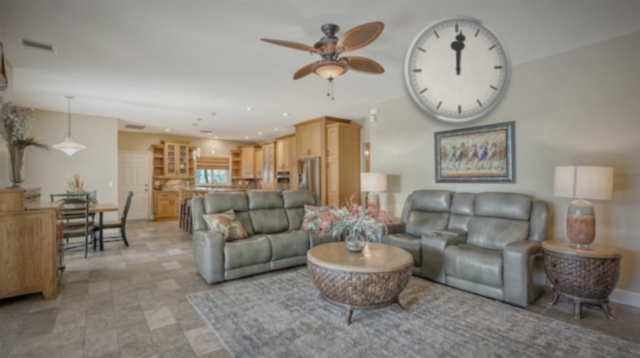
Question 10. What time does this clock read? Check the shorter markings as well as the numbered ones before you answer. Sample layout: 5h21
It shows 12h01
